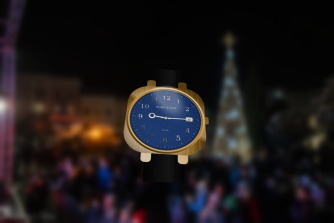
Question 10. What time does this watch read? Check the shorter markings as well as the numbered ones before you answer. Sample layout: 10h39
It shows 9h15
